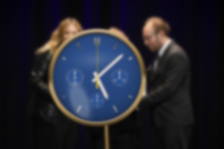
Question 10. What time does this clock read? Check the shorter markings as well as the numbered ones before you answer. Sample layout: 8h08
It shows 5h08
